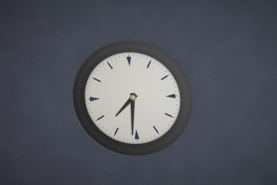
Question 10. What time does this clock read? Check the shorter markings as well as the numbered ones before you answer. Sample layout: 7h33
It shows 7h31
